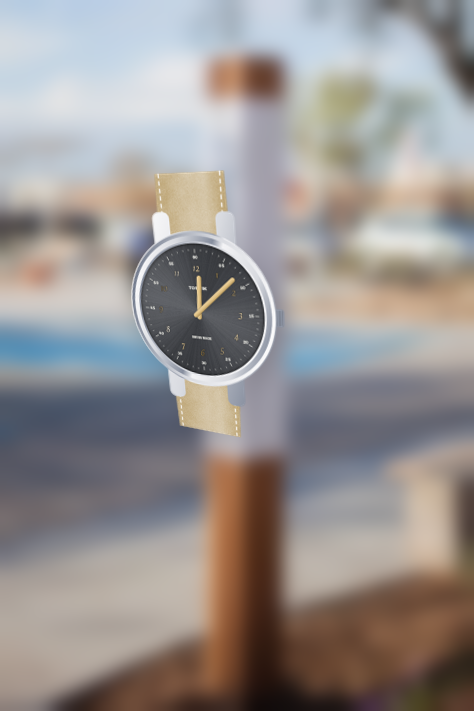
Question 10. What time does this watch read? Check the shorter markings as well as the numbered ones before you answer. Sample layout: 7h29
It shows 12h08
